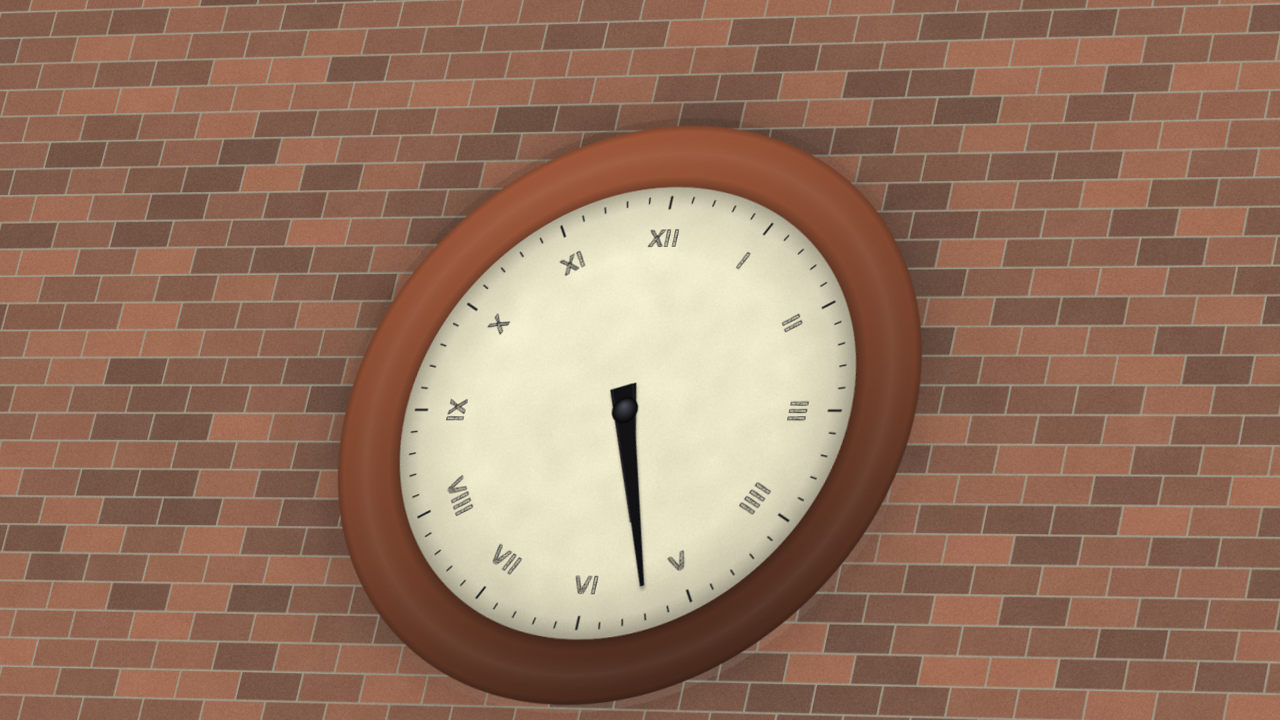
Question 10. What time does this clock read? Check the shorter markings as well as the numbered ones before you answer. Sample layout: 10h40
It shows 5h27
